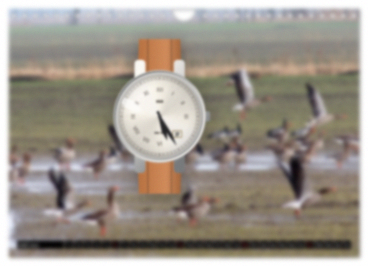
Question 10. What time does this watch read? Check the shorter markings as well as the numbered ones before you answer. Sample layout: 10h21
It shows 5h25
